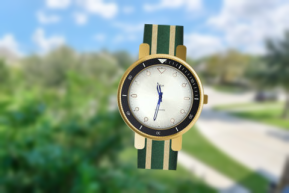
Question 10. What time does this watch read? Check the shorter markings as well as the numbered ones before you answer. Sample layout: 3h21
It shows 11h32
